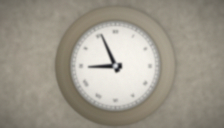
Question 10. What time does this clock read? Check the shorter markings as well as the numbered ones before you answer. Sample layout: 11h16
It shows 8h56
